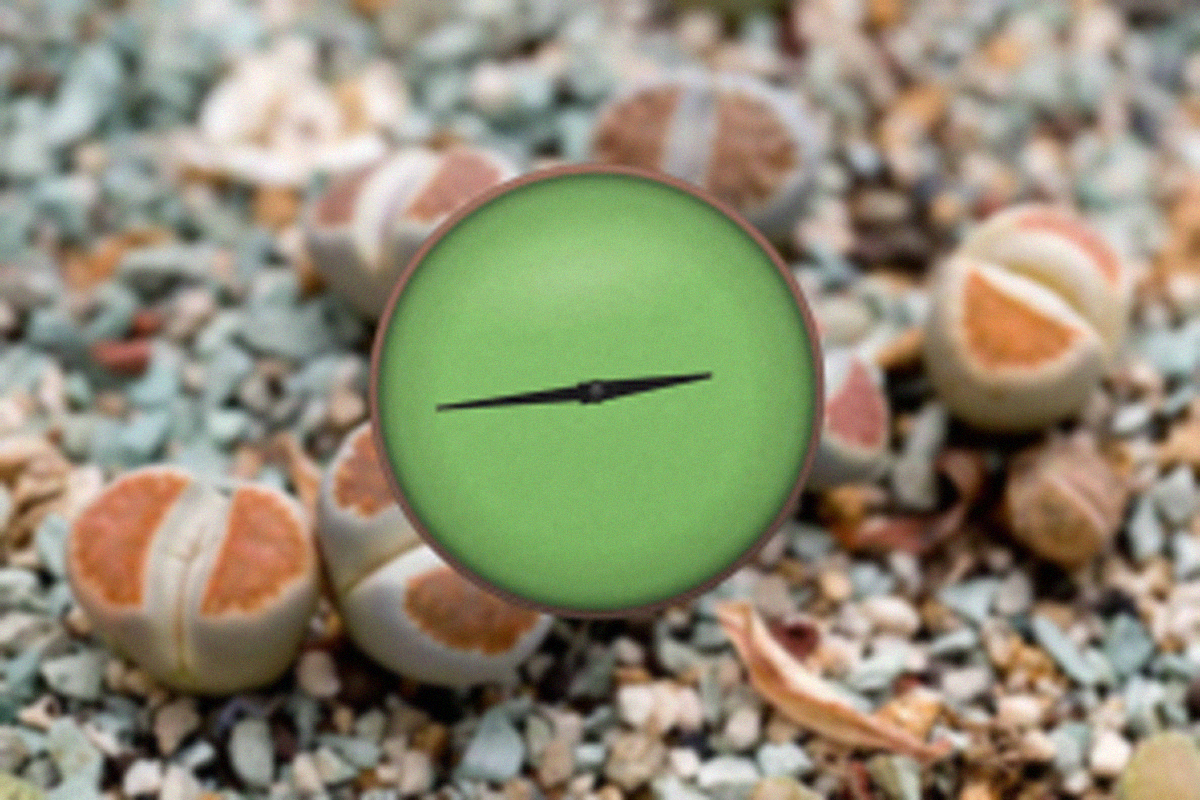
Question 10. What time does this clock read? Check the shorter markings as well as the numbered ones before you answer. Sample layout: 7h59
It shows 2h44
